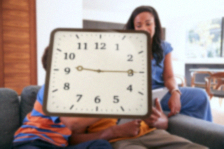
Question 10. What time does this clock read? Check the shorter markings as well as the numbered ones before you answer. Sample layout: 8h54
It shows 9h15
